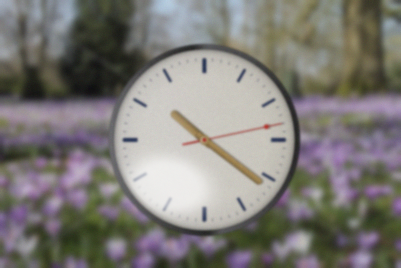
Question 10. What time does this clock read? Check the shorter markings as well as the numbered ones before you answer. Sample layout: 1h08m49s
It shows 10h21m13s
